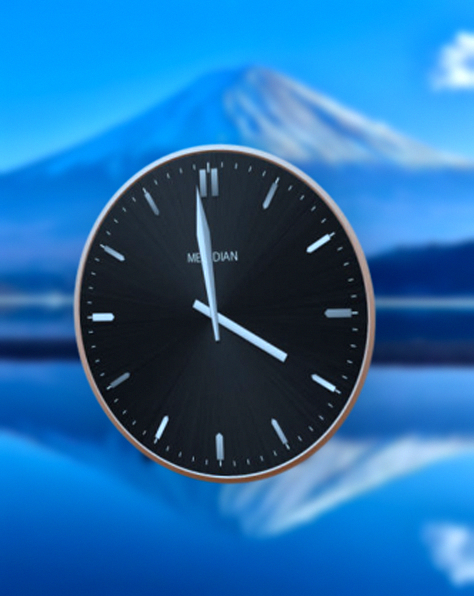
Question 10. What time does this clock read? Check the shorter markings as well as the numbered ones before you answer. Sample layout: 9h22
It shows 3h59
